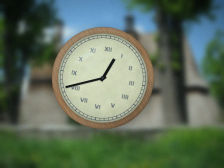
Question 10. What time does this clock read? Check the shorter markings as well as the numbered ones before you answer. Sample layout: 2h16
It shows 12h41
